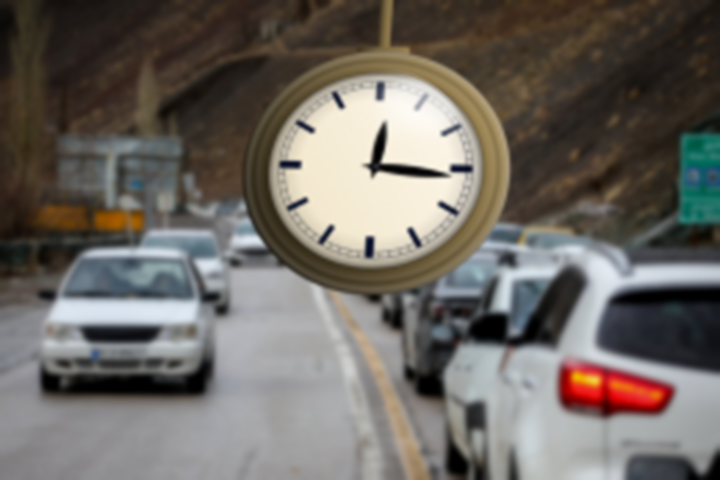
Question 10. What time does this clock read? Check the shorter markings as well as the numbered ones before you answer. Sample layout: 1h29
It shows 12h16
